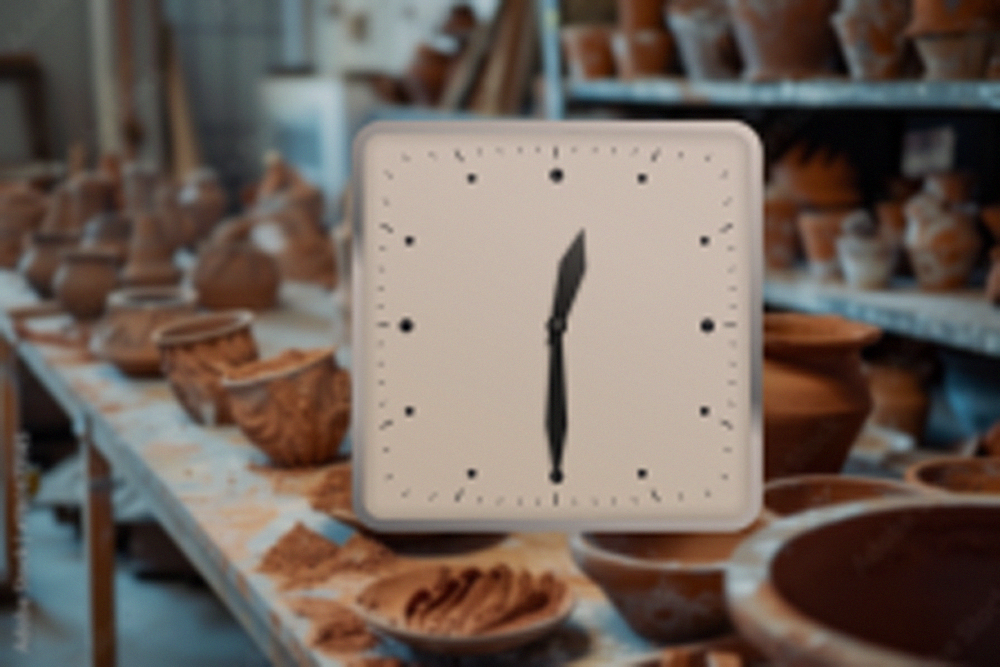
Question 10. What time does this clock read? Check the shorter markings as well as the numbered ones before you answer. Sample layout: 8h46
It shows 12h30
